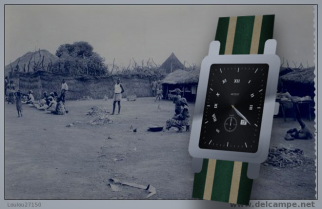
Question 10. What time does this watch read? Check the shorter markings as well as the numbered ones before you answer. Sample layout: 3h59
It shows 4h21
